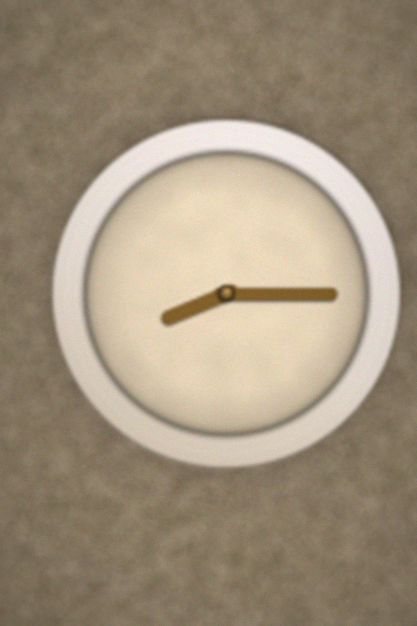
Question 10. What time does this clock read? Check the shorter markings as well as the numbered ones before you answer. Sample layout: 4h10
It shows 8h15
